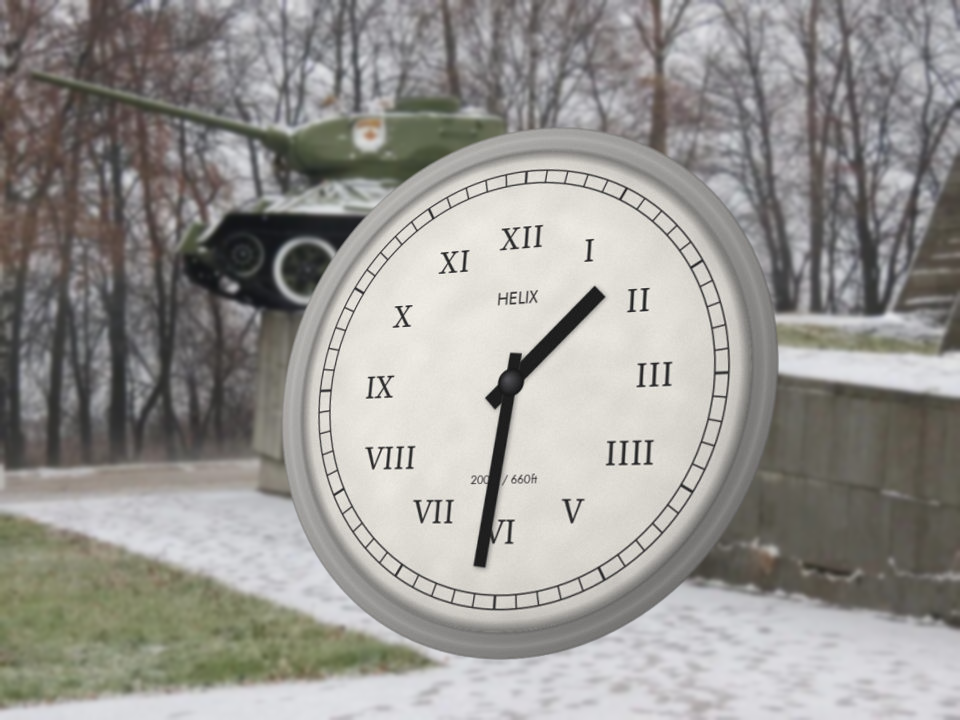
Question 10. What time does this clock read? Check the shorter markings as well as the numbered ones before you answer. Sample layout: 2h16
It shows 1h31
